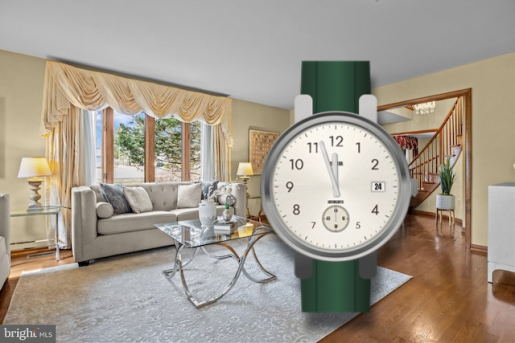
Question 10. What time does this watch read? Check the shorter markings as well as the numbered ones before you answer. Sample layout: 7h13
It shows 11h57
